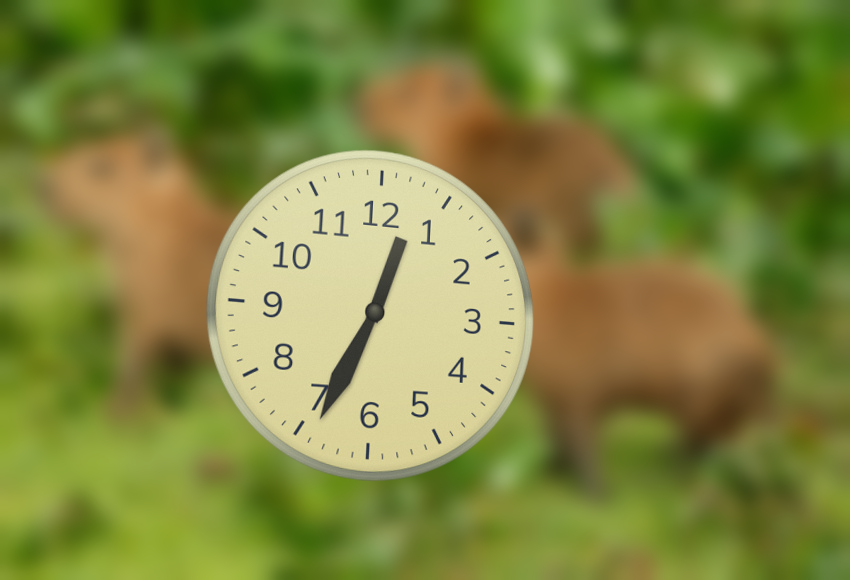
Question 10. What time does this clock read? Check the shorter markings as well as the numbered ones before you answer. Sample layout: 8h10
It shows 12h34
